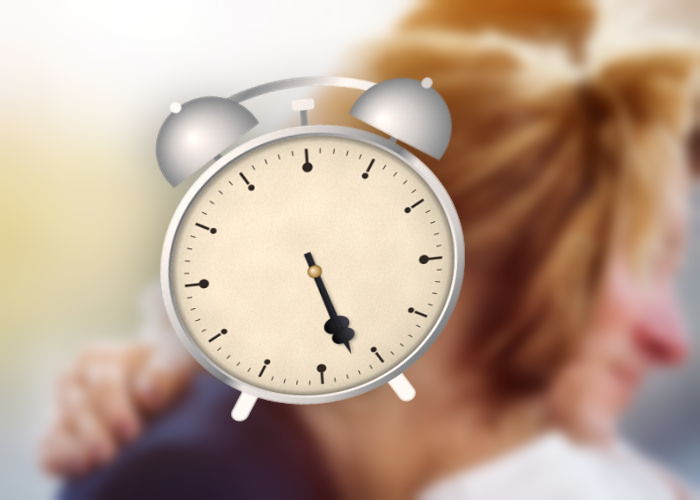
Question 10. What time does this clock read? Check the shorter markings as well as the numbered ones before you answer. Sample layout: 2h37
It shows 5h27
